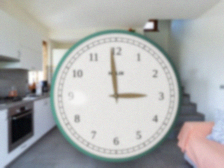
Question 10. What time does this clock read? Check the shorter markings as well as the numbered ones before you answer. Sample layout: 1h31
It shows 2h59
